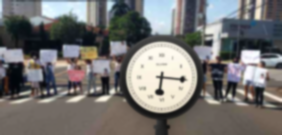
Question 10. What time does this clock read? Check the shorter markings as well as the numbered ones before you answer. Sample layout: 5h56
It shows 6h16
